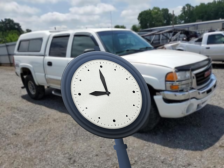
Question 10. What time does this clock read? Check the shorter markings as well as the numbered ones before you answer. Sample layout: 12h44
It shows 8h59
